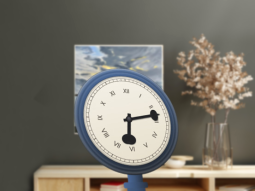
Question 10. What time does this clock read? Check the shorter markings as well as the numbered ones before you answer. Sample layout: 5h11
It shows 6h13
